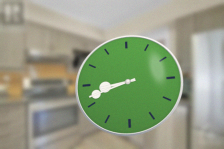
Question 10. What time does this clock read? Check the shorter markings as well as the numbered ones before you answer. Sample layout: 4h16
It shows 8h42
